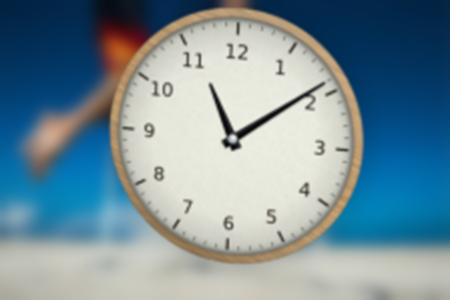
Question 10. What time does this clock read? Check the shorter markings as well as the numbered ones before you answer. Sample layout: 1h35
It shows 11h09
